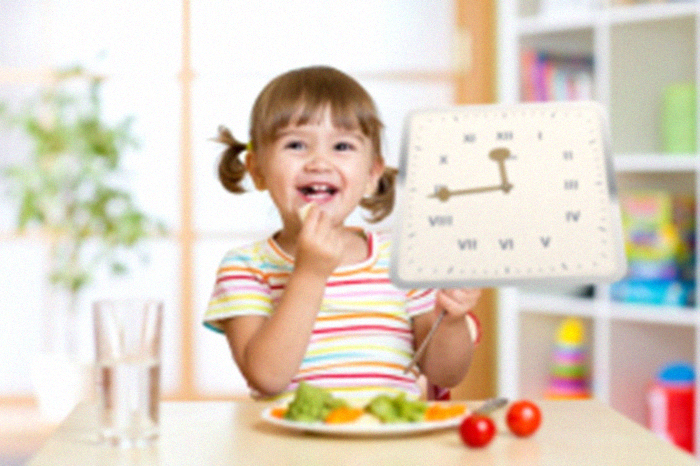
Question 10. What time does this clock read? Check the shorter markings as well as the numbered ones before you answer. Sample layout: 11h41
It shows 11h44
